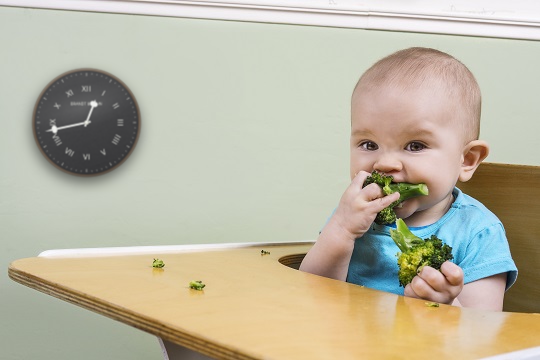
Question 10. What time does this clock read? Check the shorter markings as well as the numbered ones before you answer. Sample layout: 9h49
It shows 12h43
